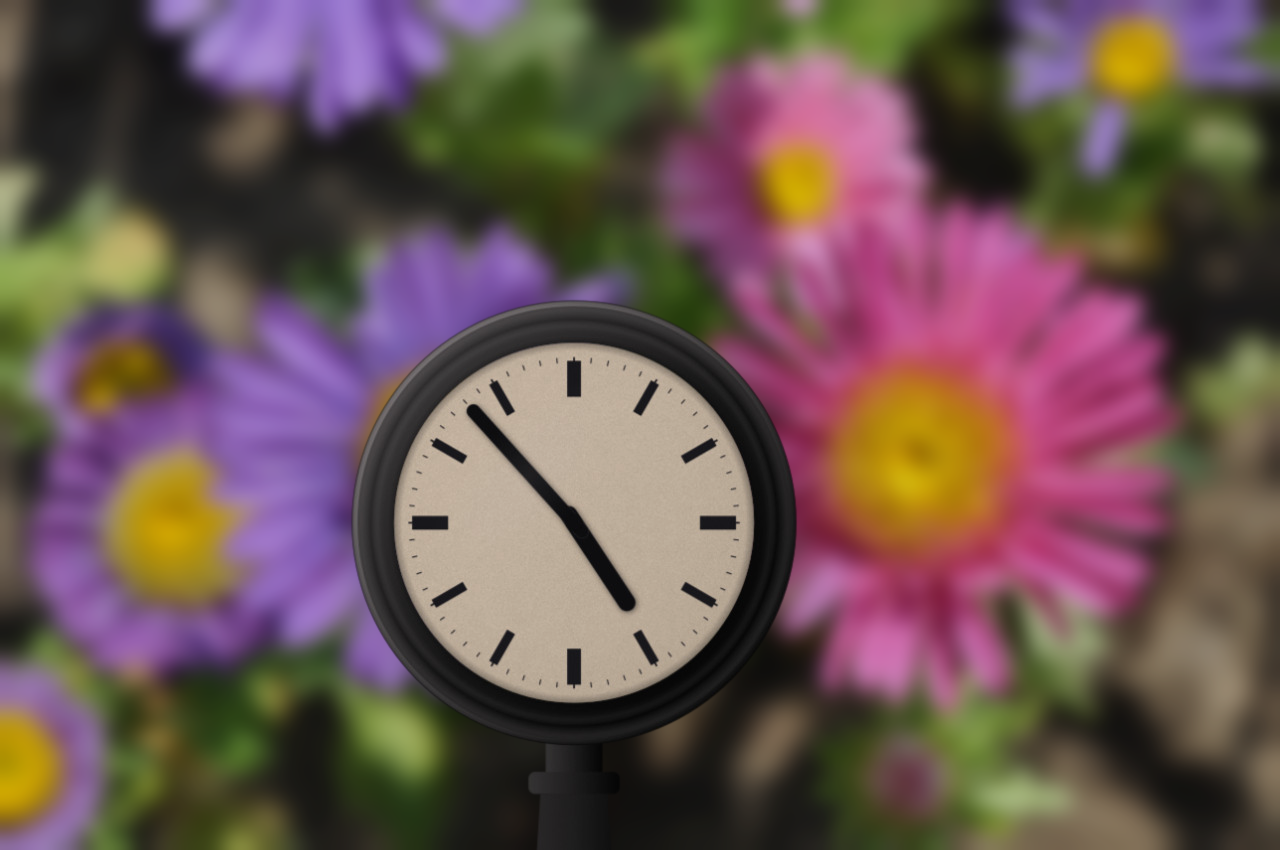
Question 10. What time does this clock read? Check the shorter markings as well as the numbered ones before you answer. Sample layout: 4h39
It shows 4h53
